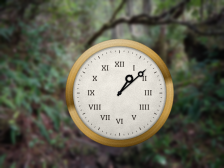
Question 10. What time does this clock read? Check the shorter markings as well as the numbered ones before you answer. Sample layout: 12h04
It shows 1h08
